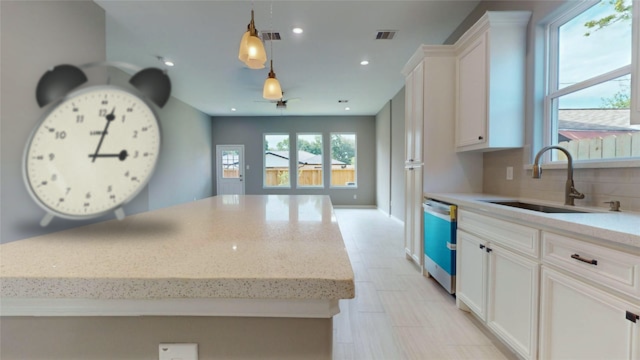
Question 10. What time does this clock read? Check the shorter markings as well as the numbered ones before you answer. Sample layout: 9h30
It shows 3h02
